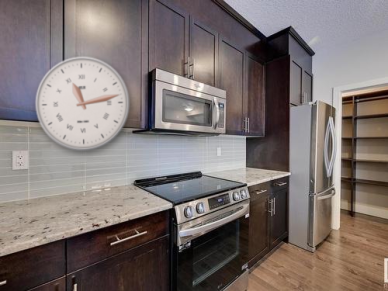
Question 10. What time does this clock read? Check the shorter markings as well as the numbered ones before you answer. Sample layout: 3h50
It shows 11h13
